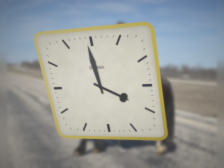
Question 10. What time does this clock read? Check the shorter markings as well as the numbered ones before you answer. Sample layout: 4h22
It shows 3h59
